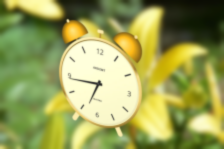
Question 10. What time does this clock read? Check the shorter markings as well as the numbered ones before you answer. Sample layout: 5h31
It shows 6h44
